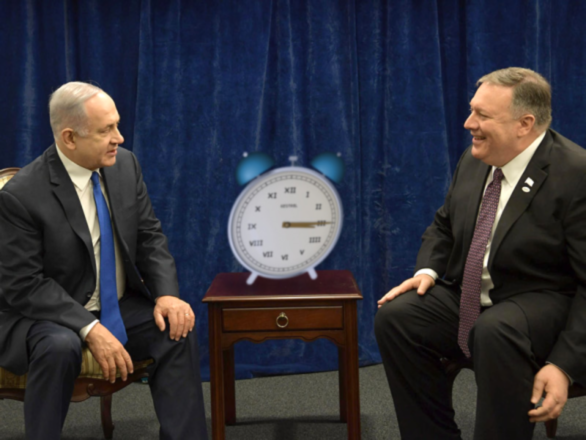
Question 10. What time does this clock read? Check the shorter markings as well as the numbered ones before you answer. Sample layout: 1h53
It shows 3h15
